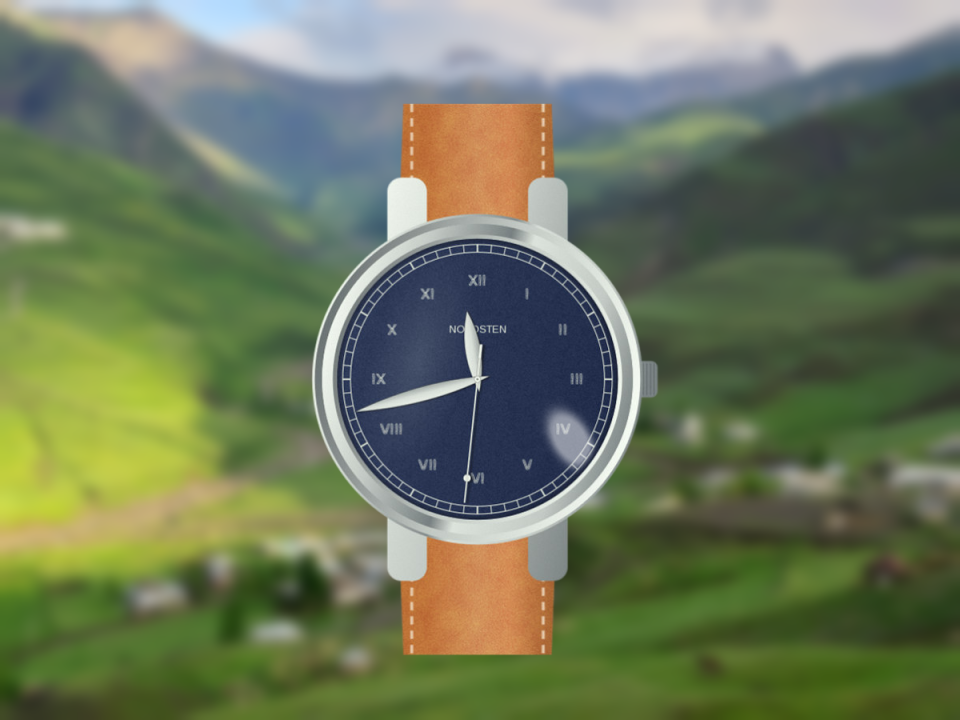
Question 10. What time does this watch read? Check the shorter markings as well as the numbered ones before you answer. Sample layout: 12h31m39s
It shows 11h42m31s
